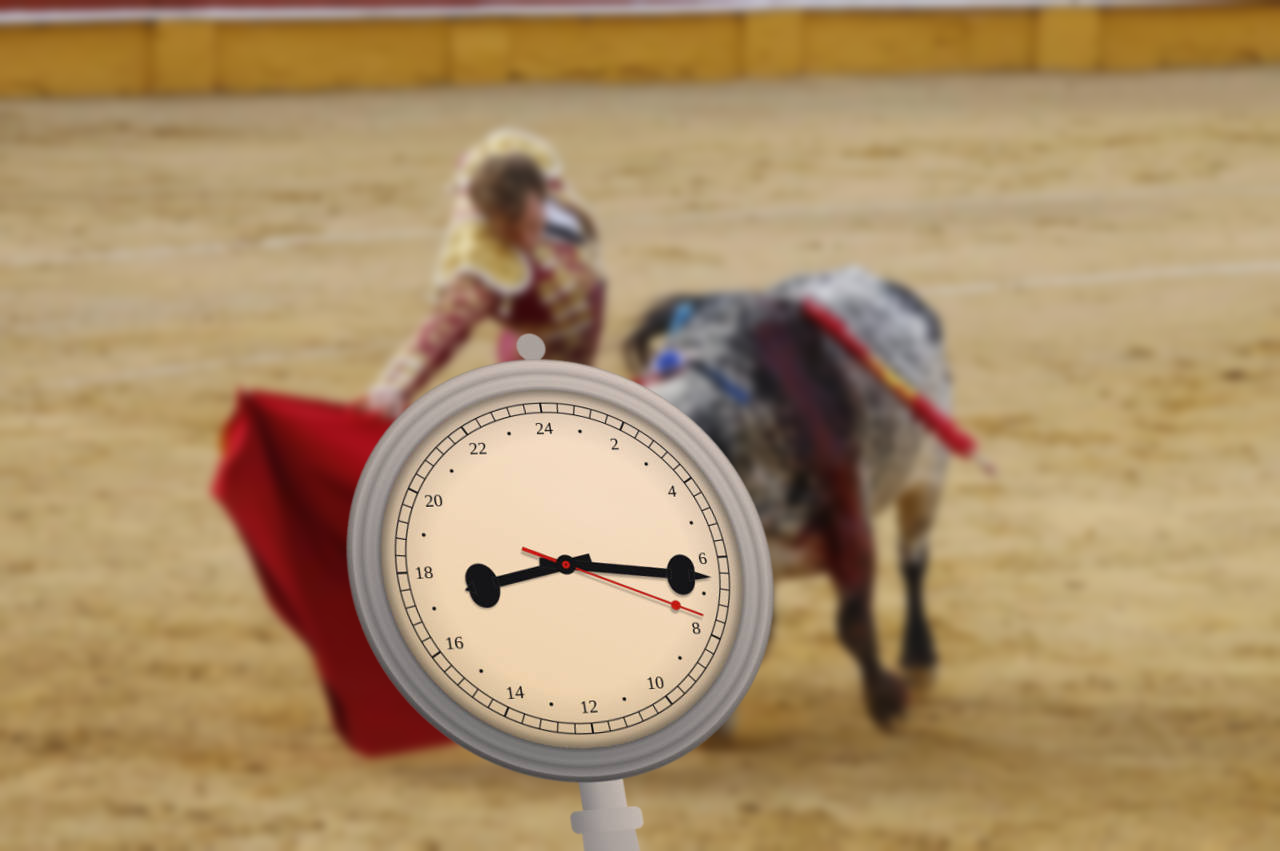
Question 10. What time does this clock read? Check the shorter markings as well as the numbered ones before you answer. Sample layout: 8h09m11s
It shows 17h16m19s
